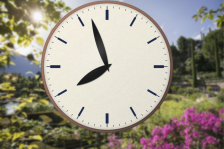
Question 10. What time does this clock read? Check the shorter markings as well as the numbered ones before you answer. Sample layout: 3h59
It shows 7h57
